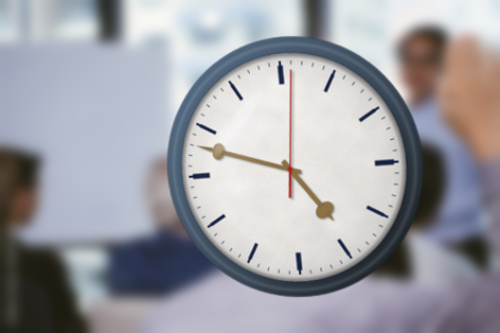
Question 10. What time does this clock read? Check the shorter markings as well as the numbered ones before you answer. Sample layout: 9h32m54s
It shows 4h48m01s
